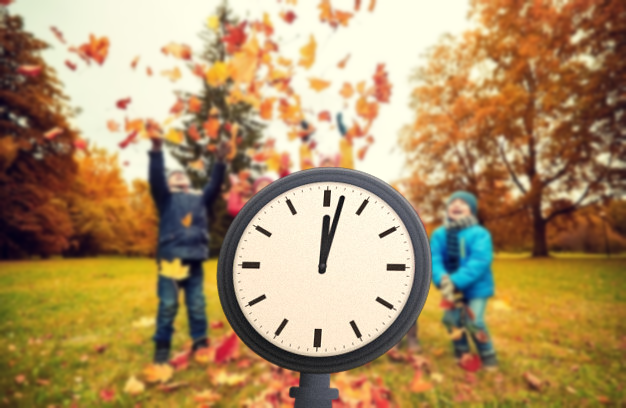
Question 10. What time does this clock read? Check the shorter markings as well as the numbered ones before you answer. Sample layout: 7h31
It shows 12h02
